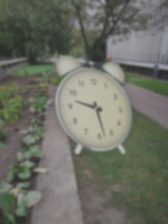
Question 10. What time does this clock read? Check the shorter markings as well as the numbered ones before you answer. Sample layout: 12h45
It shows 9h28
